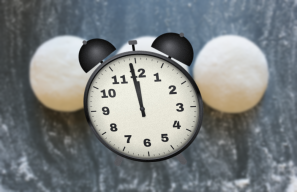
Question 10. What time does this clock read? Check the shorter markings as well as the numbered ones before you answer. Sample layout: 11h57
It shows 11h59
